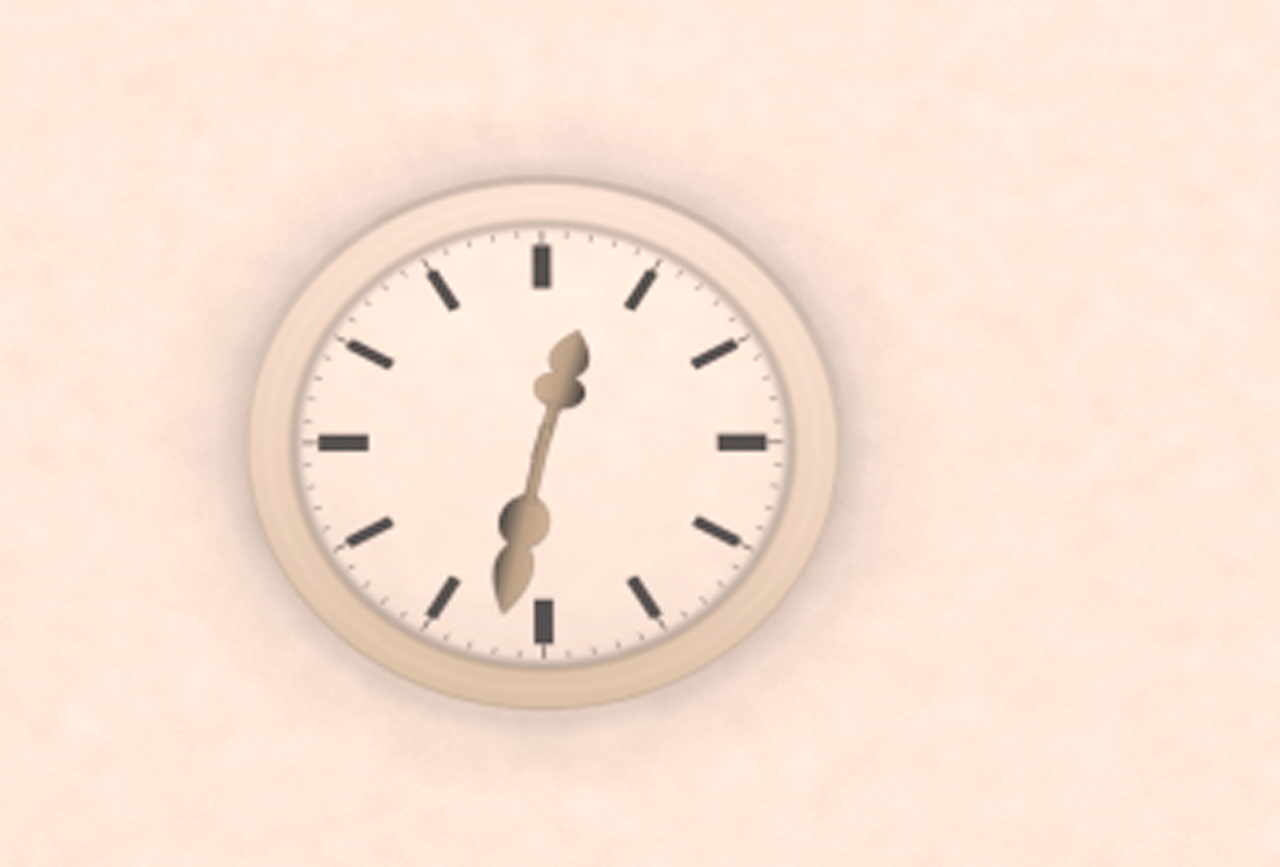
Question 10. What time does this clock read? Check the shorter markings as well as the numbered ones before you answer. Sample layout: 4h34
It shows 12h32
